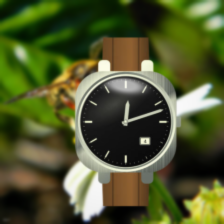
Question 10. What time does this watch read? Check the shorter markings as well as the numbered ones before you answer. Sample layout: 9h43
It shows 12h12
